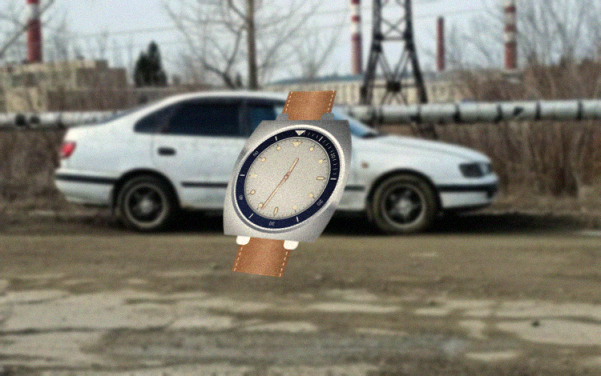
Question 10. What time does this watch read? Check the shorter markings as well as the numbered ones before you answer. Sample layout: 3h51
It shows 12h34
